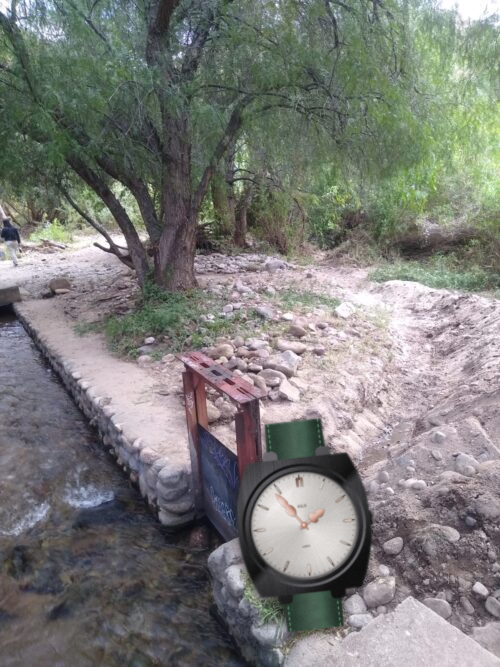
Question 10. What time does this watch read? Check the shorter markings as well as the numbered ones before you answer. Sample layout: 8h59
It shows 1h54
